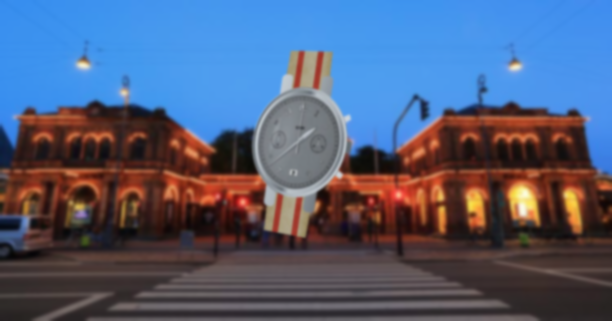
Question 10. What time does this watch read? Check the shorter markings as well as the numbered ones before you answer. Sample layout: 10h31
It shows 1h38
